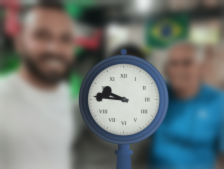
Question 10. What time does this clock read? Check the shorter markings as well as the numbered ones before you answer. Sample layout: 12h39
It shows 9h46
